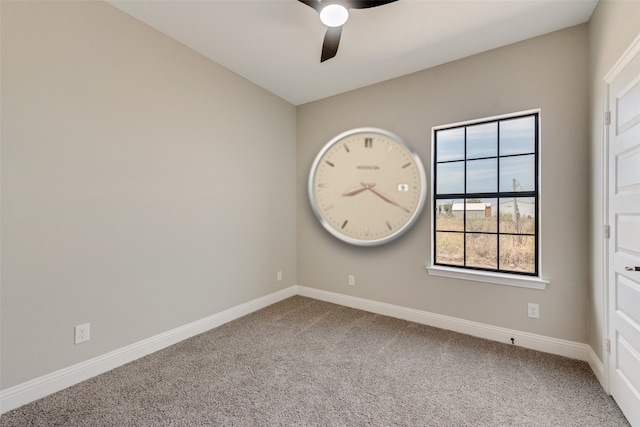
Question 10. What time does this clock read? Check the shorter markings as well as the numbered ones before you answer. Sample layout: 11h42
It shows 8h20
